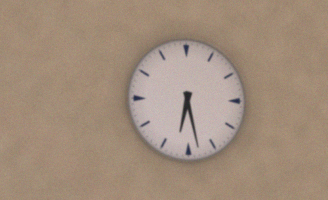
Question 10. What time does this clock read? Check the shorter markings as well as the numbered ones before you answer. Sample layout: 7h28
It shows 6h28
